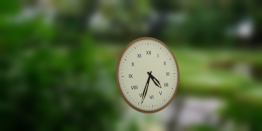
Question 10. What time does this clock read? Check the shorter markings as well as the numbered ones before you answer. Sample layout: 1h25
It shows 4h34
